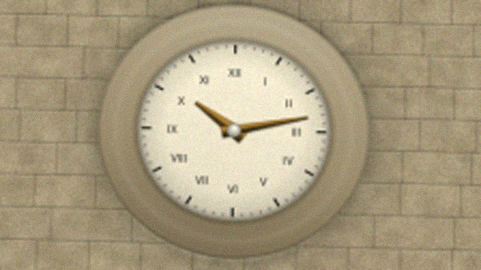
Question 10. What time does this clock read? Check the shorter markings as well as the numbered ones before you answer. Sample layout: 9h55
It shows 10h13
